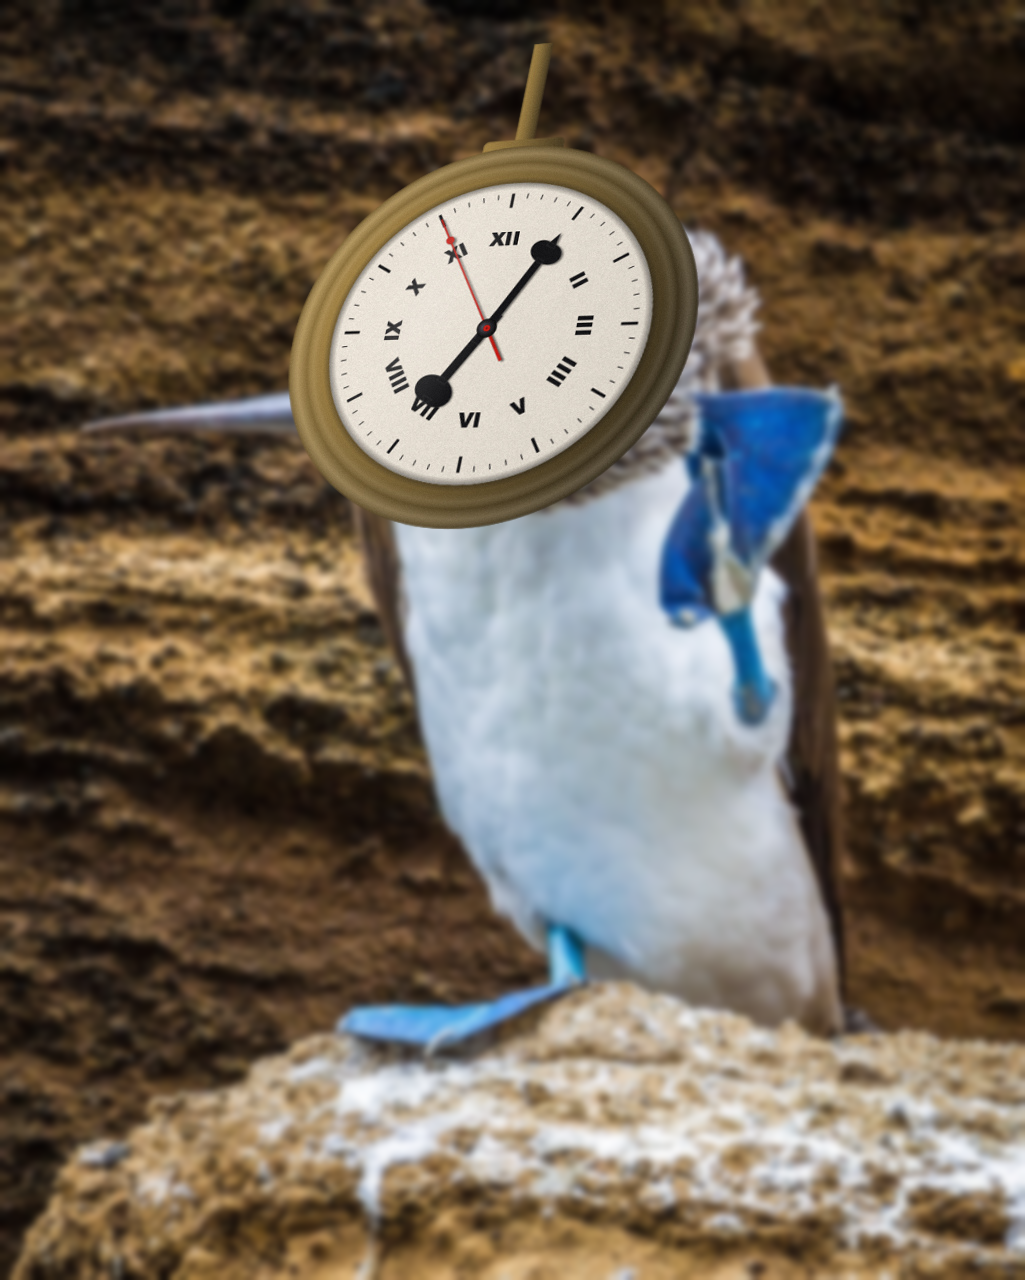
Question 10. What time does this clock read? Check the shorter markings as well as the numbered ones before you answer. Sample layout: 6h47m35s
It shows 7h04m55s
